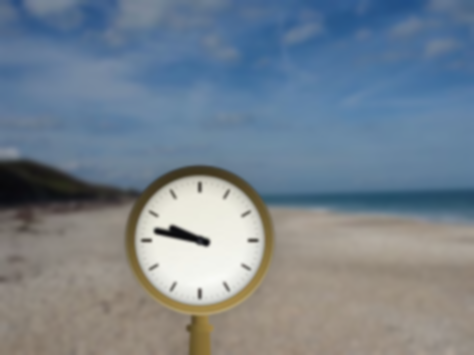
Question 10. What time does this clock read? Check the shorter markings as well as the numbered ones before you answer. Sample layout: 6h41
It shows 9h47
